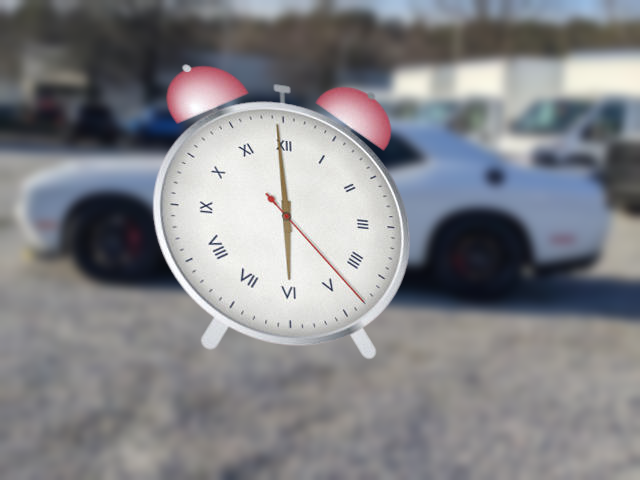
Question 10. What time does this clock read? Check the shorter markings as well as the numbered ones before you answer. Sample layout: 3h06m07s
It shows 5h59m23s
